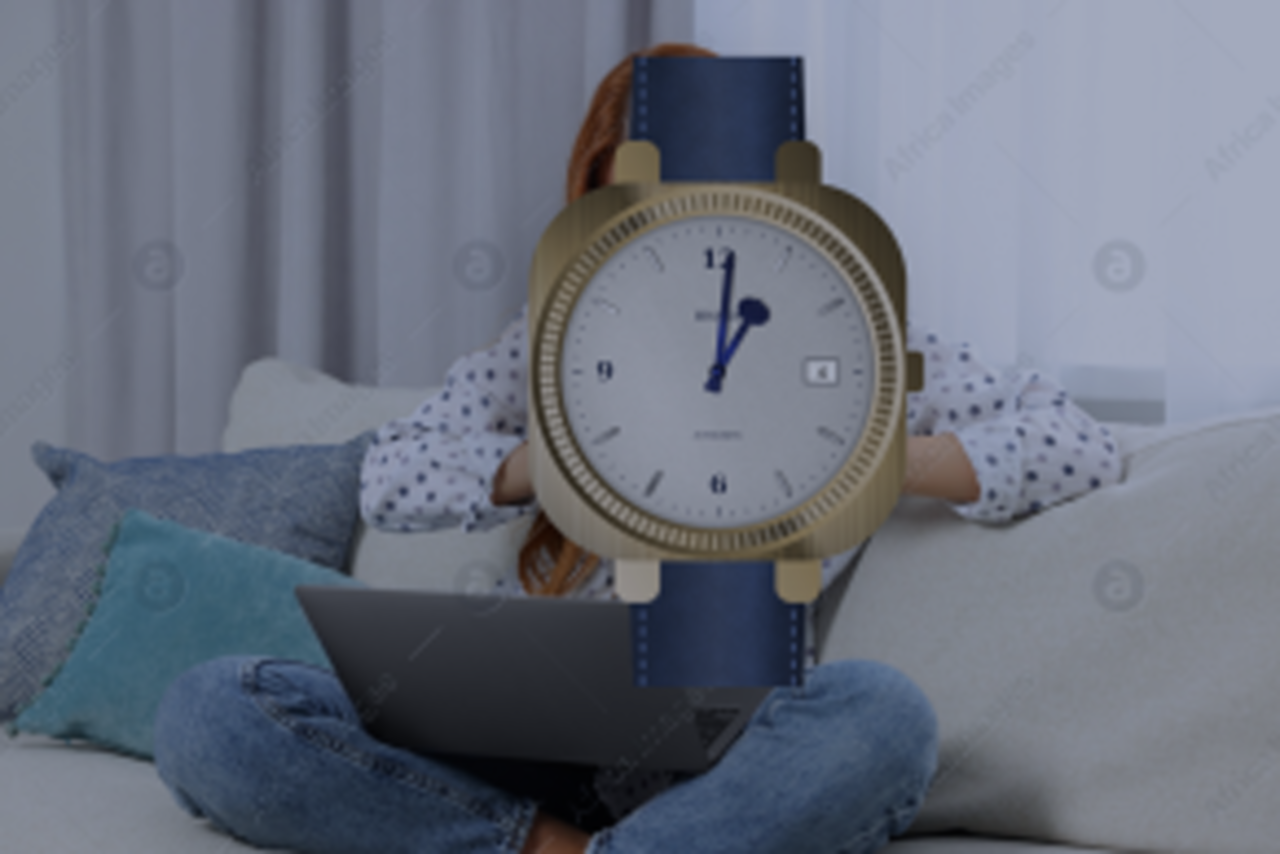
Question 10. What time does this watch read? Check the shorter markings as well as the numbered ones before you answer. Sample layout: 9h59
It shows 1h01
